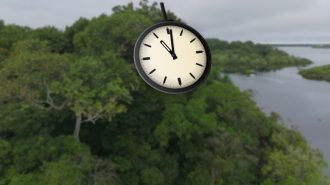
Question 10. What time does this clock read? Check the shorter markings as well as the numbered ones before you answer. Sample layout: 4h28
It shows 11h01
